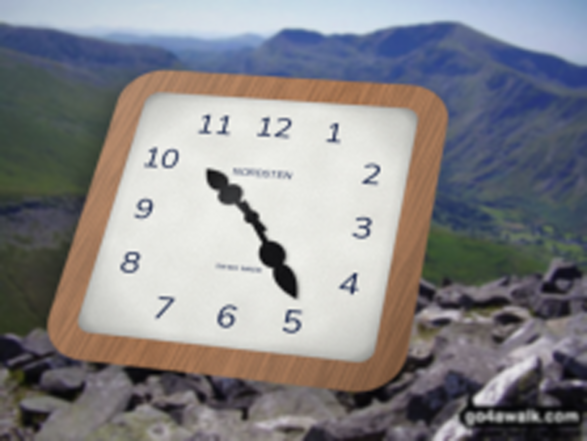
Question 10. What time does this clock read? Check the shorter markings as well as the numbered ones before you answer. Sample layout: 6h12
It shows 10h24
